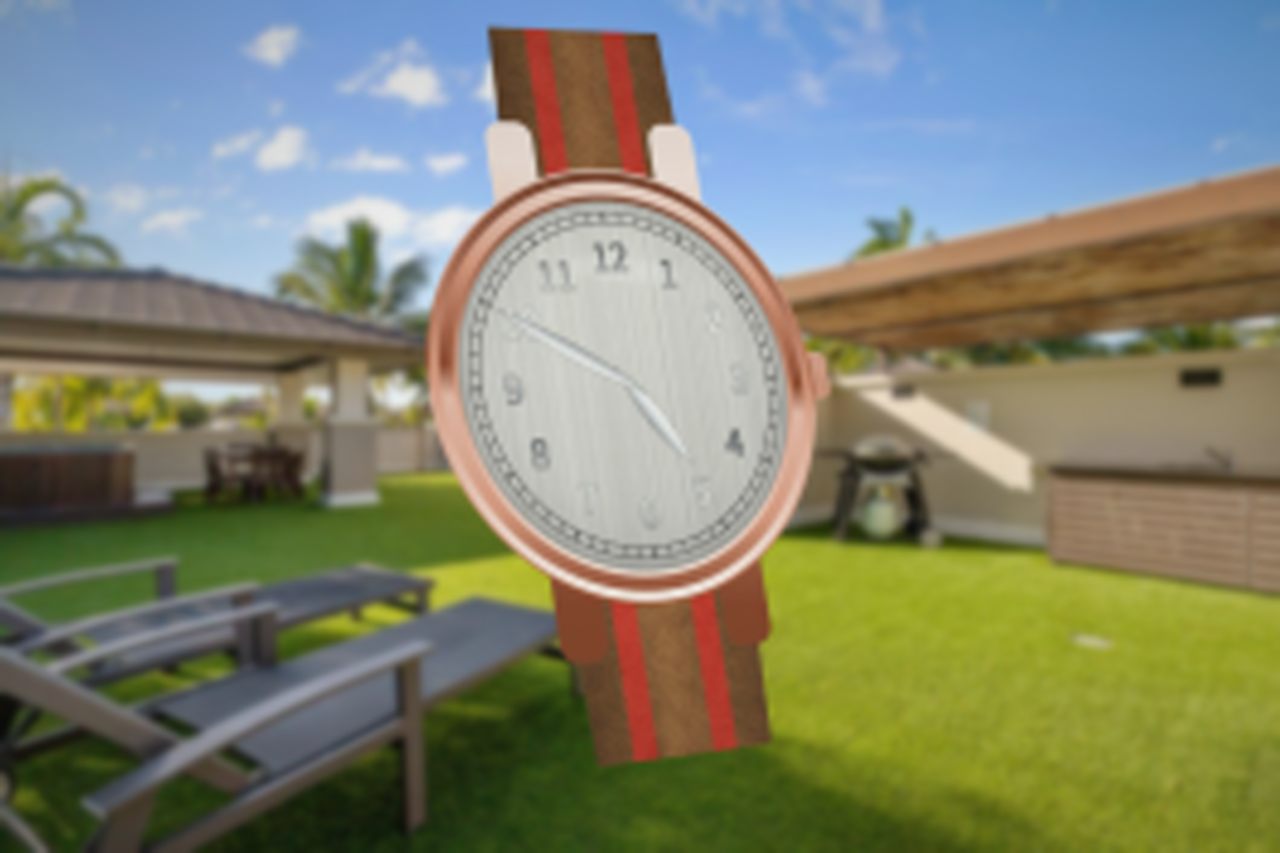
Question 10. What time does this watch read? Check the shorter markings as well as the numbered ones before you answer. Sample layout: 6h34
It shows 4h50
